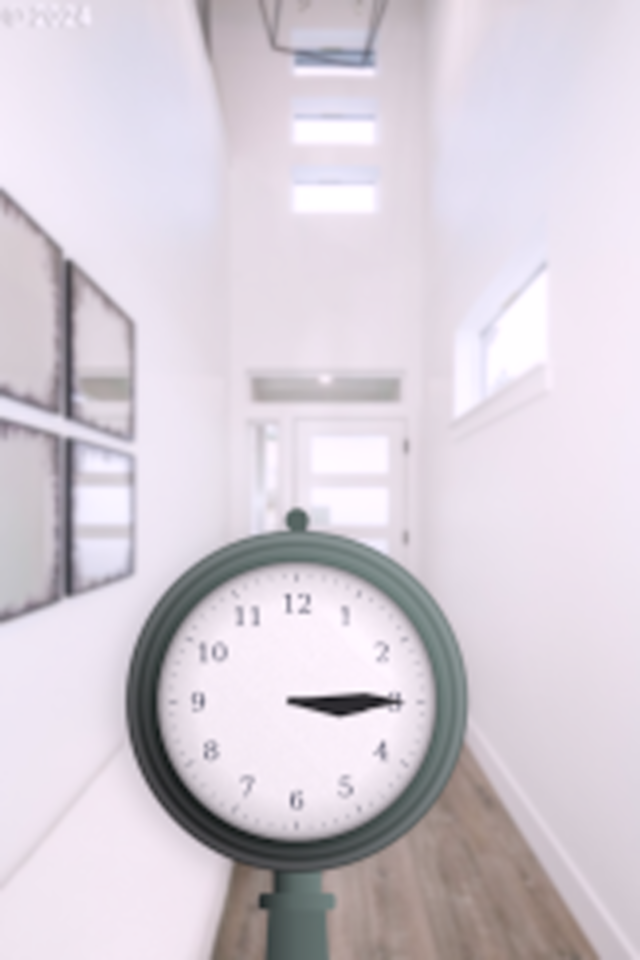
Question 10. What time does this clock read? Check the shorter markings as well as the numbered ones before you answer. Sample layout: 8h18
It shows 3h15
